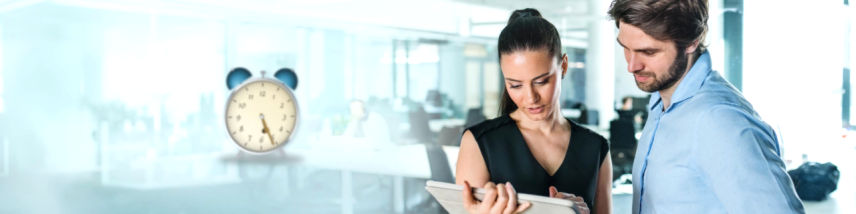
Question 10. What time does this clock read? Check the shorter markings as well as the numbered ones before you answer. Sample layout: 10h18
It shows 5h26
